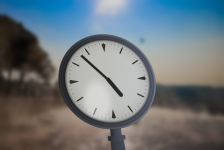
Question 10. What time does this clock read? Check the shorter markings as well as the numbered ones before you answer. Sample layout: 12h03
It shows 4h53
